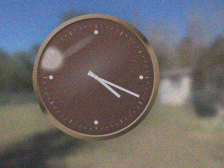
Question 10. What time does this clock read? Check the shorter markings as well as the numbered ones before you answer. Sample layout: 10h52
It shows 4h19
